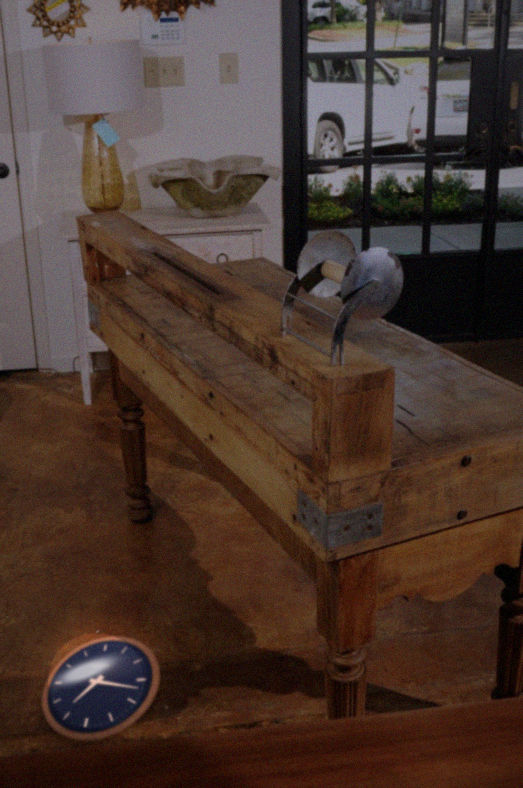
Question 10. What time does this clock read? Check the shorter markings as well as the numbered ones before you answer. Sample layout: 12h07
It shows 7h17
